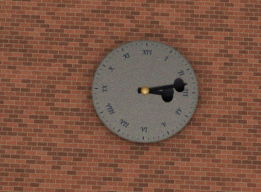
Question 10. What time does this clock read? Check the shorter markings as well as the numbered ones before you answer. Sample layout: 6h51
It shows 3h13
